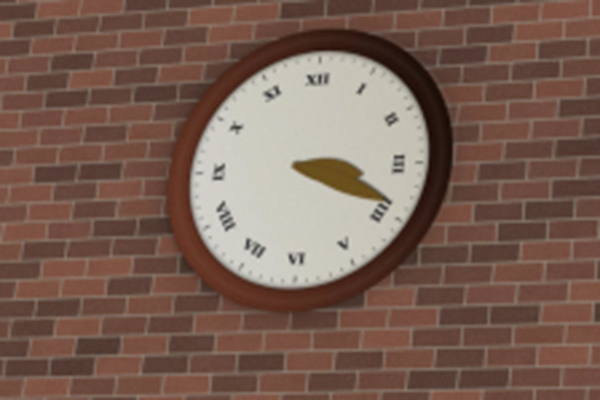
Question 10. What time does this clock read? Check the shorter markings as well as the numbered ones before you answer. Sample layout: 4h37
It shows 3h19
